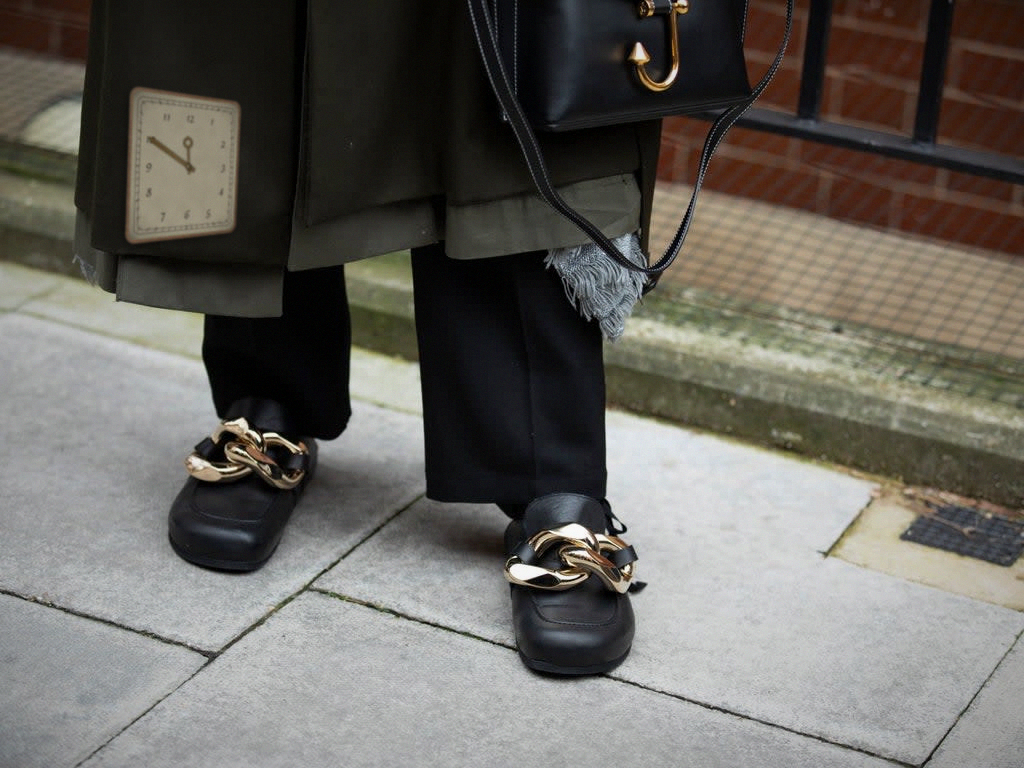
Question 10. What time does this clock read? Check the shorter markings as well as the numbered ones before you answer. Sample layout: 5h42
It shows 11h50
